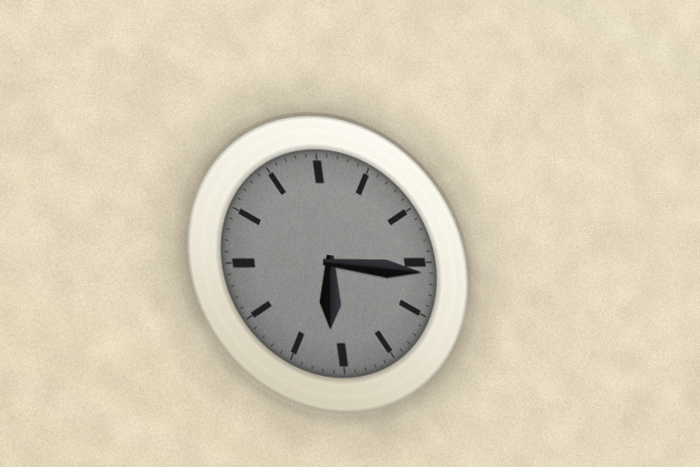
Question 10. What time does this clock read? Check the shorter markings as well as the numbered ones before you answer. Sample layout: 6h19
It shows 6h16
